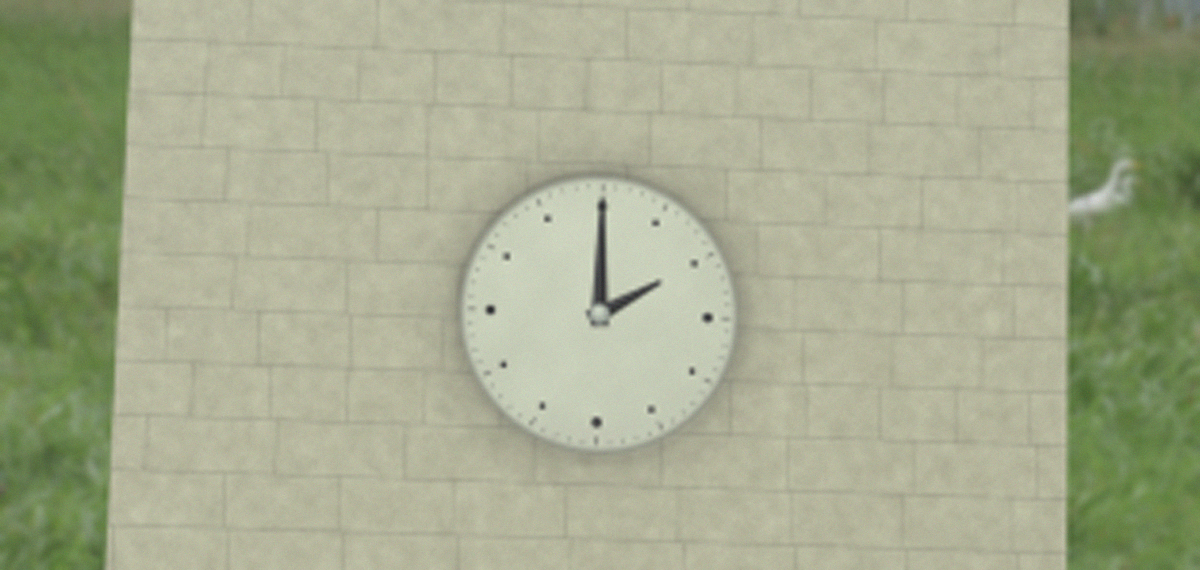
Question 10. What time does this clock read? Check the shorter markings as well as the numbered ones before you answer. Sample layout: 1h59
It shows 2h00
